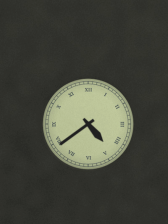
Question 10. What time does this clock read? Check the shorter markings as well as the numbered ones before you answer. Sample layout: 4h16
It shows 4h39
